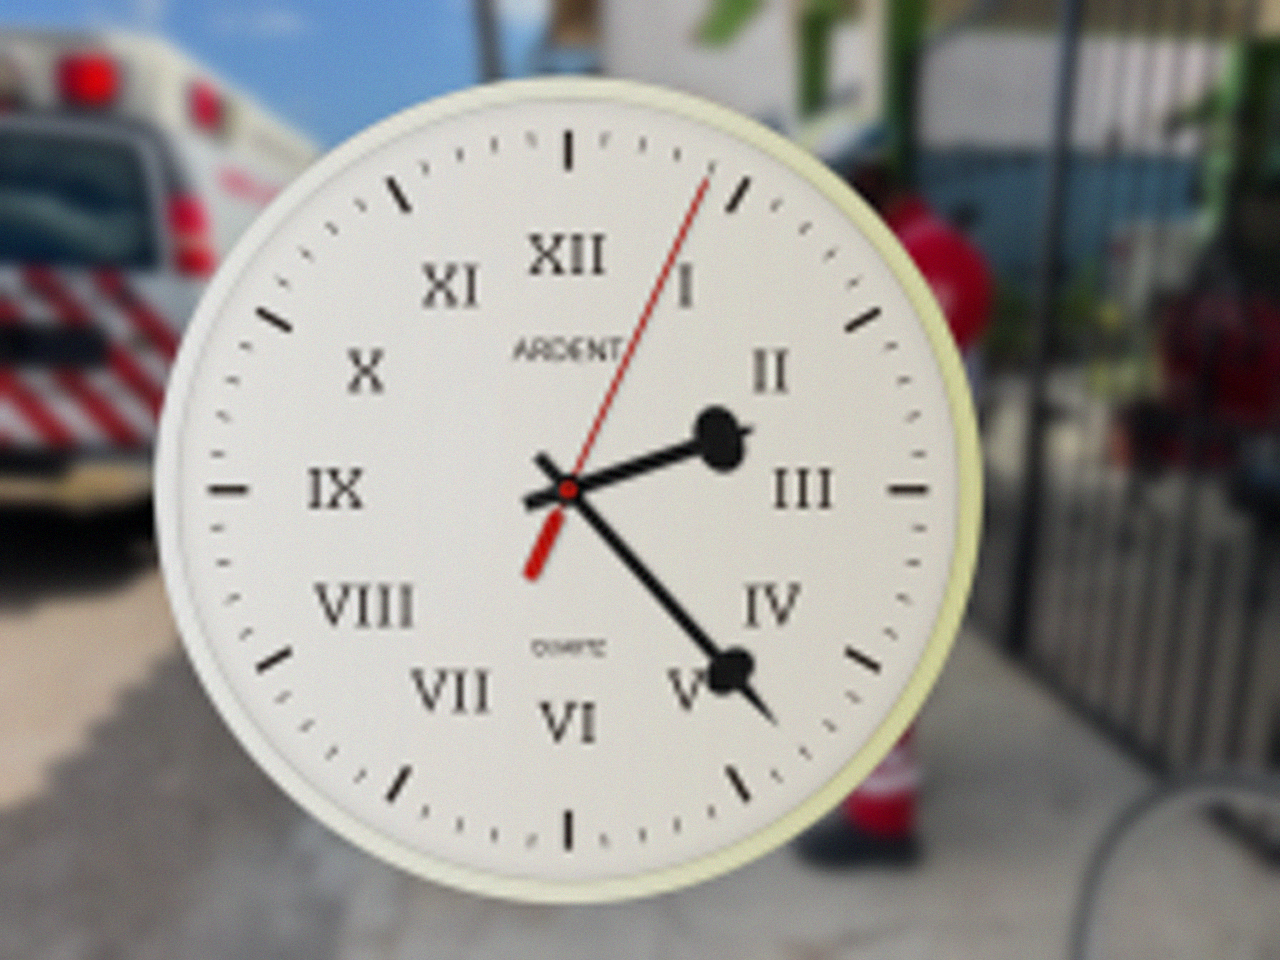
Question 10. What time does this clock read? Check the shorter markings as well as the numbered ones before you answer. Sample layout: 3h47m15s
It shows 2h23m04s
